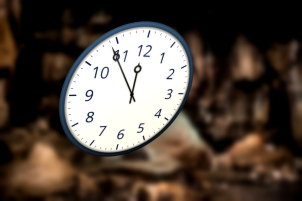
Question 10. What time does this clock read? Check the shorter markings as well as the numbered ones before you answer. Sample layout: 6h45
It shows 11h54
